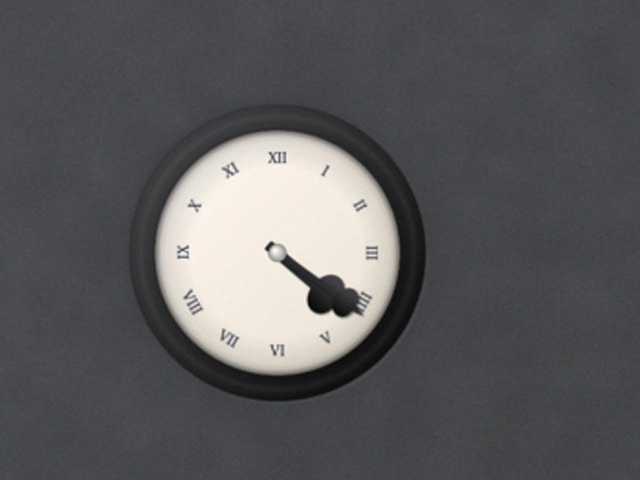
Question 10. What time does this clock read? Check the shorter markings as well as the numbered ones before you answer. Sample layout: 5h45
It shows 4h21
